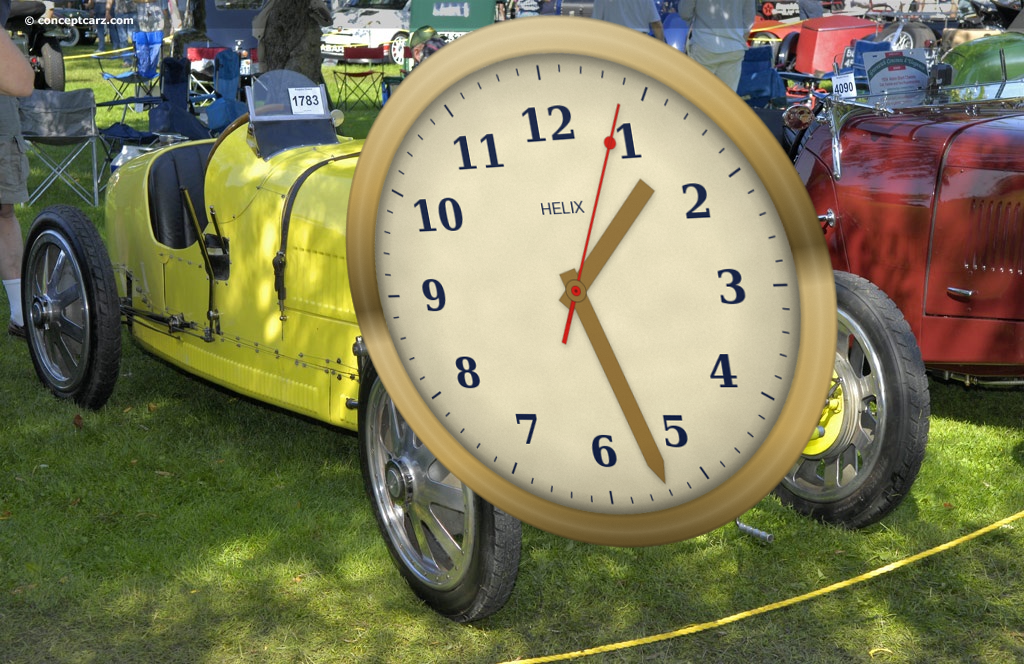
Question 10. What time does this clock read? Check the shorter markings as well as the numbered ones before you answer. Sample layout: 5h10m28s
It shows 1h27m04s
